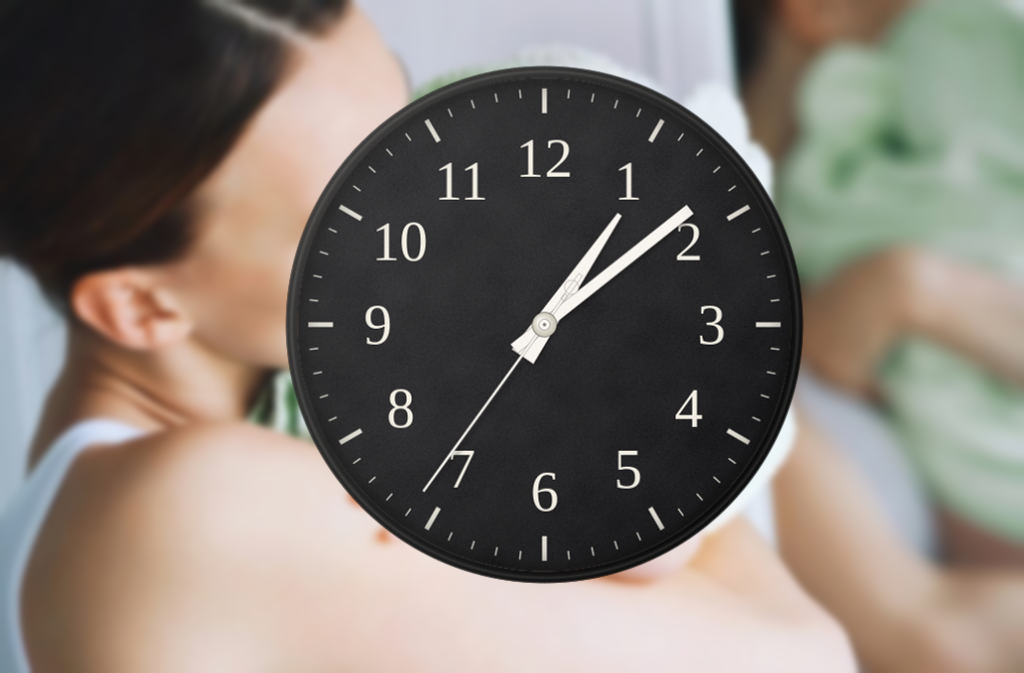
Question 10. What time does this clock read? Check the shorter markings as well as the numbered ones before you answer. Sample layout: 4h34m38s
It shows 1h08m36s
